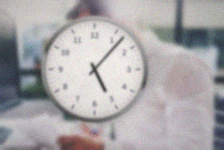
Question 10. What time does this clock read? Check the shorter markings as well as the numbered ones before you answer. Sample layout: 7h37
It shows 5h07
